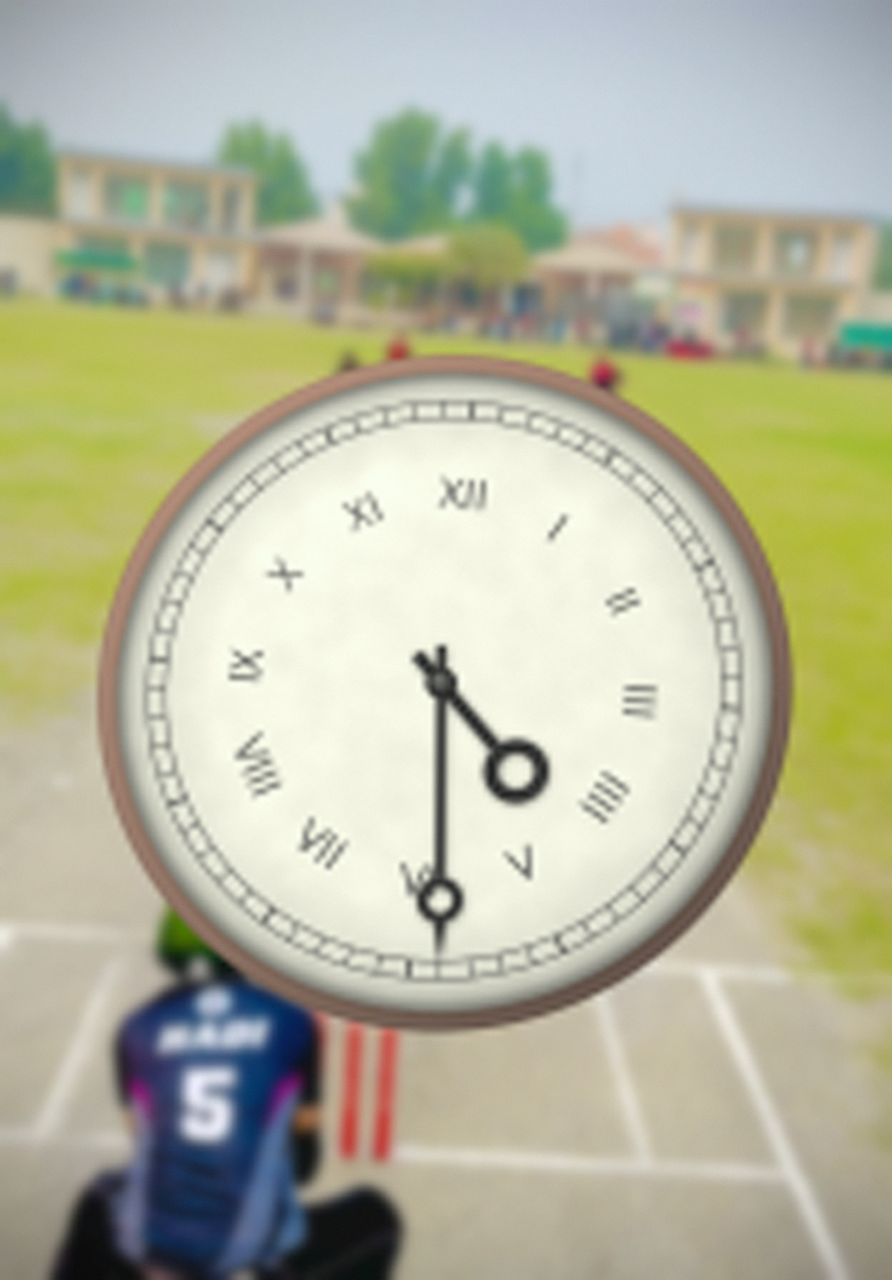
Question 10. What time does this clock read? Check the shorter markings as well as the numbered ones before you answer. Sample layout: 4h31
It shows 4h29
